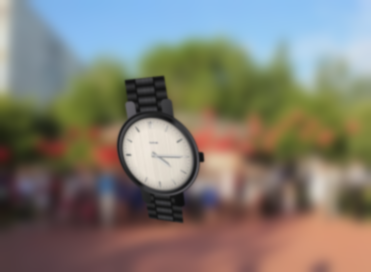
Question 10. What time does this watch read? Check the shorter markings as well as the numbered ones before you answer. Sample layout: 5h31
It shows 4h15
